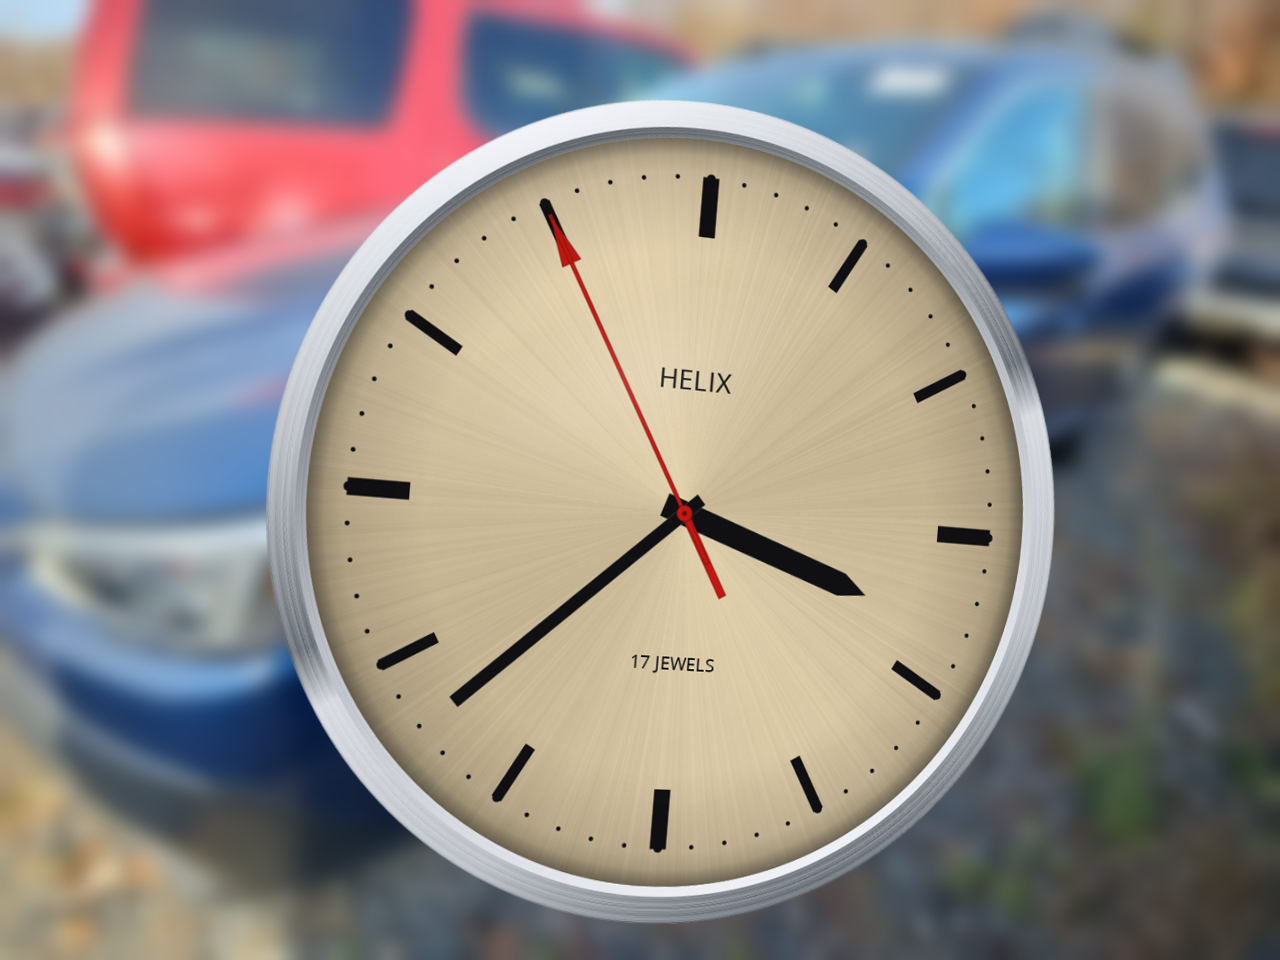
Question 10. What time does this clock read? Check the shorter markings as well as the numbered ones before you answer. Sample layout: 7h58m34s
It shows 3h37m55s
